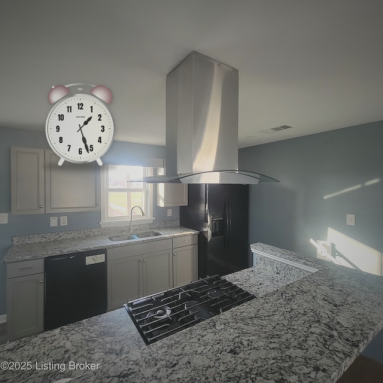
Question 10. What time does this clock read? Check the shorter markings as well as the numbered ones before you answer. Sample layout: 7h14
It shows 1h27
